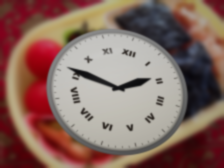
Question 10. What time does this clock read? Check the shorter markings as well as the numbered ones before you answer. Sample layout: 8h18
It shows 1h46
